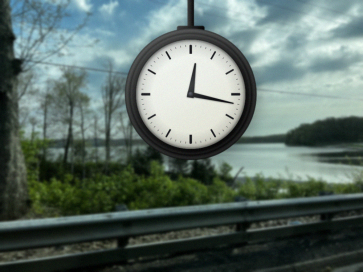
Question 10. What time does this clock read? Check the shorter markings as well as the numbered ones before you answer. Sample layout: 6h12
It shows 12h17
